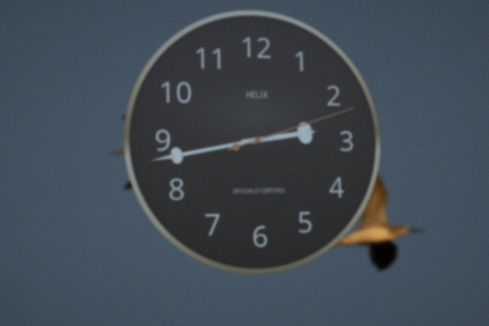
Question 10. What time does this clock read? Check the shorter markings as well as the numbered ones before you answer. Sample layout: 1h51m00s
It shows 2h43m12s
